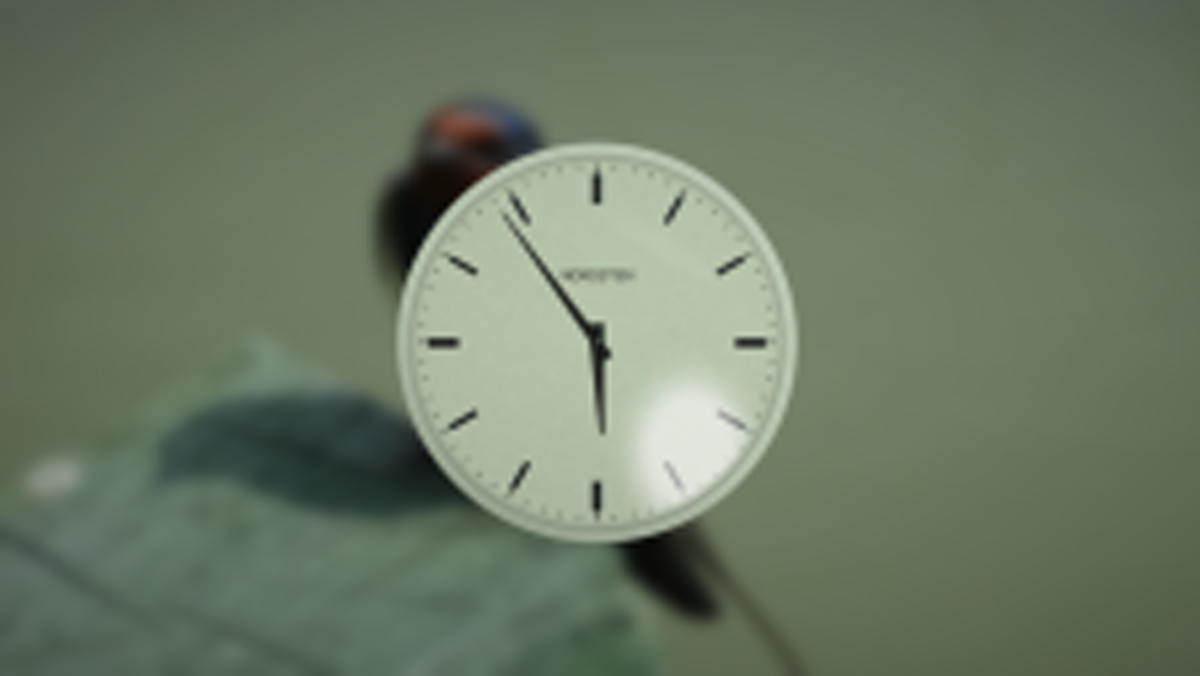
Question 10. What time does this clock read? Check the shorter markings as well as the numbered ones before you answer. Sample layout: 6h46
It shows 5h54
